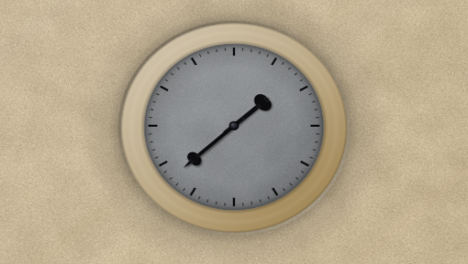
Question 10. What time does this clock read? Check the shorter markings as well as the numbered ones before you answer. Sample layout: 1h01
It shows 1h38
